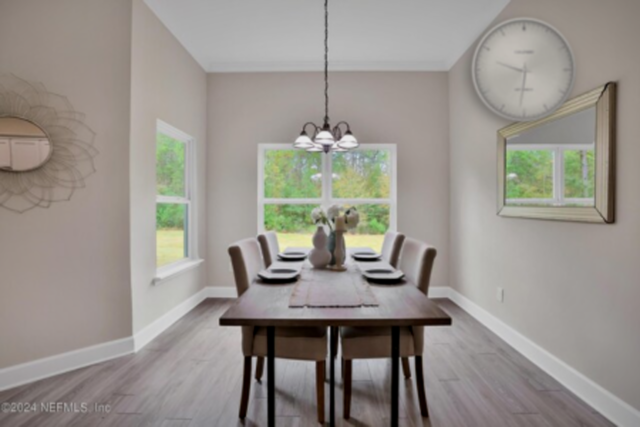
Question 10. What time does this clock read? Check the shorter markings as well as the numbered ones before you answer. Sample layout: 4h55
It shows 9h31
